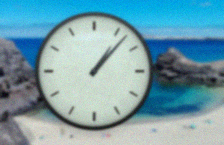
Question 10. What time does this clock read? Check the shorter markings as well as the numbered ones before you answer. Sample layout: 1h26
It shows 1h07
